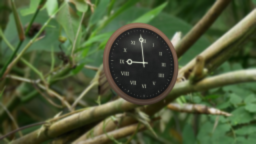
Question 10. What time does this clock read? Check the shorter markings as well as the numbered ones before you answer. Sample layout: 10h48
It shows 8h59
